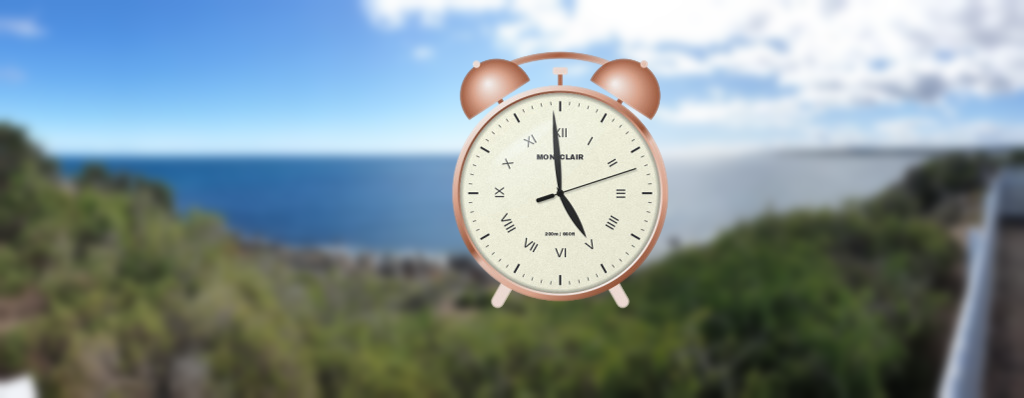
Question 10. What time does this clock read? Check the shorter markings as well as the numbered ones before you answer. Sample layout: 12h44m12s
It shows 4h59m12s
